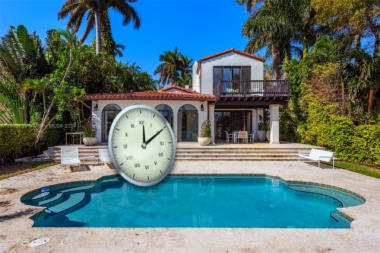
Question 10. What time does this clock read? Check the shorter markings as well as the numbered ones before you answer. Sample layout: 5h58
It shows 12h10
